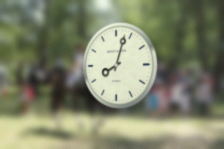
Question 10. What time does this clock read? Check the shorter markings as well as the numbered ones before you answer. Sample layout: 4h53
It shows 8h03
